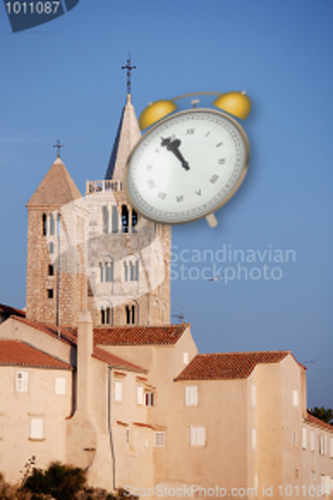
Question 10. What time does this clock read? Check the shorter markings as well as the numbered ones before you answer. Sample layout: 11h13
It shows 10h53
